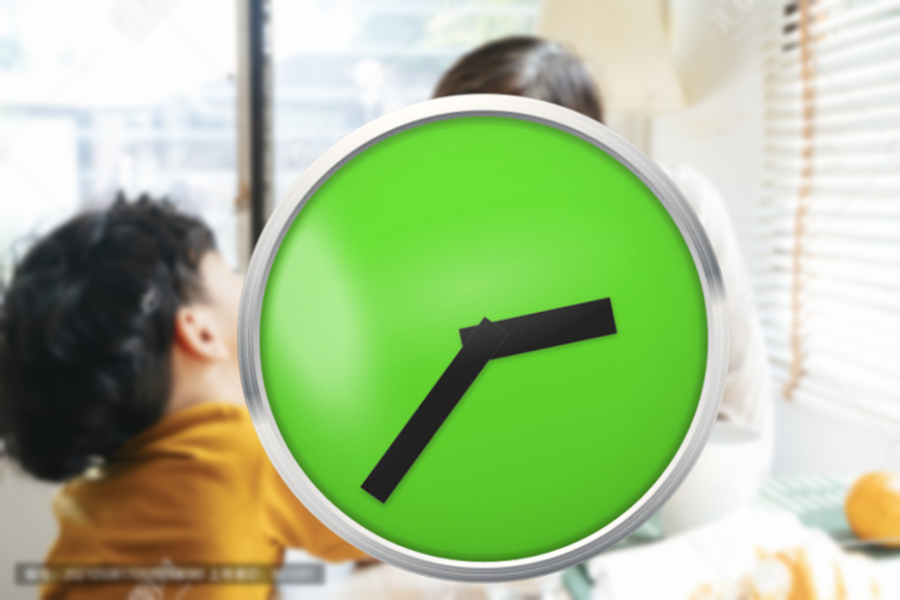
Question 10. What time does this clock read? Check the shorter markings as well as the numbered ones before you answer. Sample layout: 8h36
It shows 2h36
